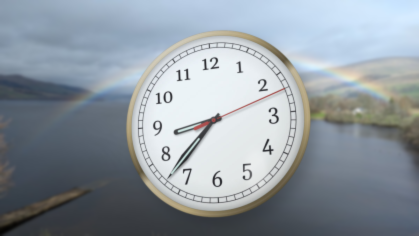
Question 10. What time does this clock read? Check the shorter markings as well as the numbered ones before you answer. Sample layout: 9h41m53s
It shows 8h37m12s
